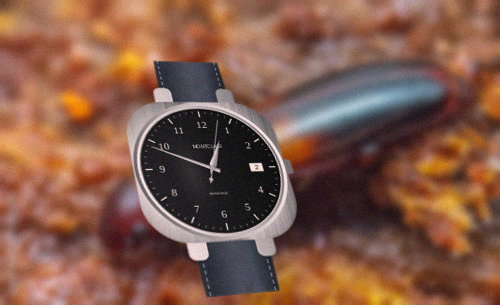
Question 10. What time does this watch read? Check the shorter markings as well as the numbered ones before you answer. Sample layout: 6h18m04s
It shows 12h49m03s
